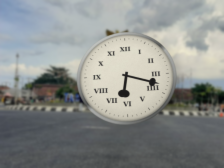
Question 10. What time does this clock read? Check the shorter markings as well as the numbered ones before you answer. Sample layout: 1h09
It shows 6h18
